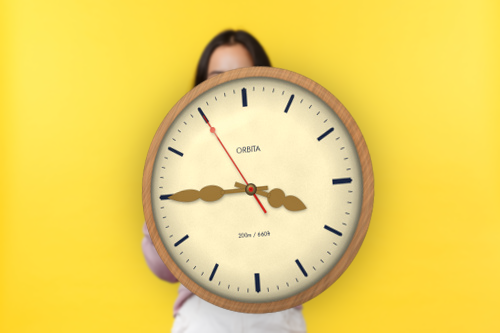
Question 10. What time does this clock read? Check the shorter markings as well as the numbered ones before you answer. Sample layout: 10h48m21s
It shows 3h44m55s
